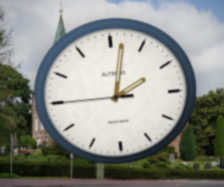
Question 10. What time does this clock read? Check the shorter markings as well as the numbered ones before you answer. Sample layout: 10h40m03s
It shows 2h01m45s
